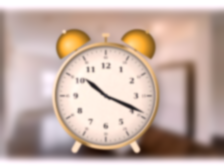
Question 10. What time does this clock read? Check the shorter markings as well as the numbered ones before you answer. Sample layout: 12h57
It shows 10h19
